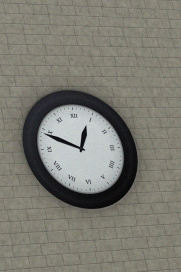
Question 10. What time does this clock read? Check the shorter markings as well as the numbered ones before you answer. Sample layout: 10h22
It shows 12h49
